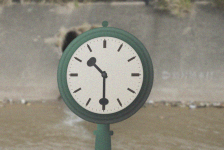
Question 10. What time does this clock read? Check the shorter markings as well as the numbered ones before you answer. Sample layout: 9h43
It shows 10h30
